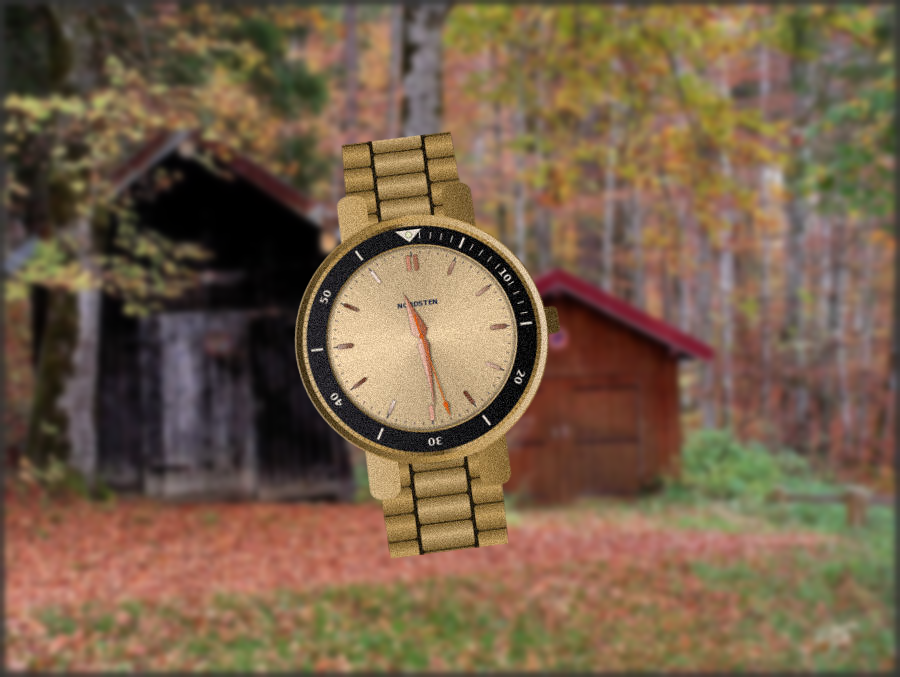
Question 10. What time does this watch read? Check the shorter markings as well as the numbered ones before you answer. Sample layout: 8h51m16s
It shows 11h29m28s
